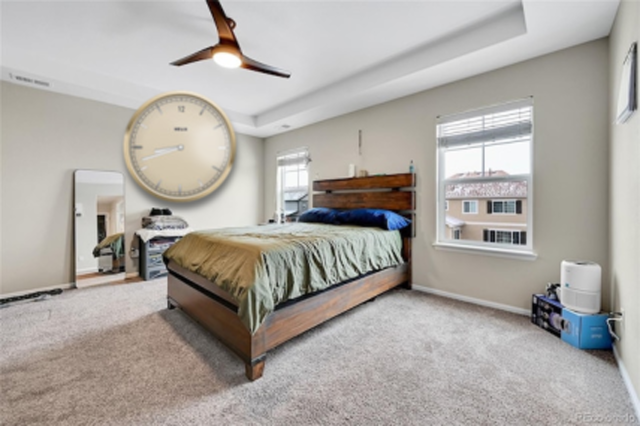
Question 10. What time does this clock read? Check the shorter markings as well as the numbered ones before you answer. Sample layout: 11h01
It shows 8h42
